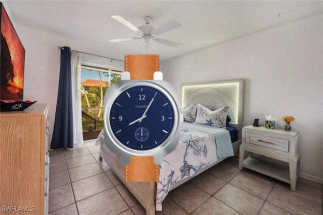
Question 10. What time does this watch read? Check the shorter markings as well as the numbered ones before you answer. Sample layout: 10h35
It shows 8h05
